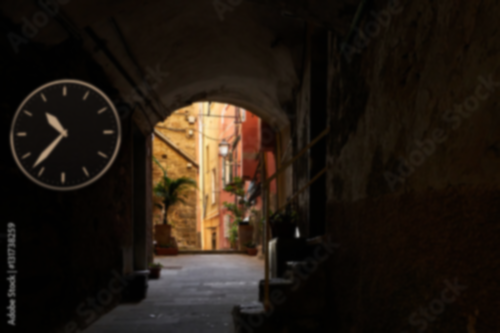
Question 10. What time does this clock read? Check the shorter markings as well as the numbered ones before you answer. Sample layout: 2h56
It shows 10h37
